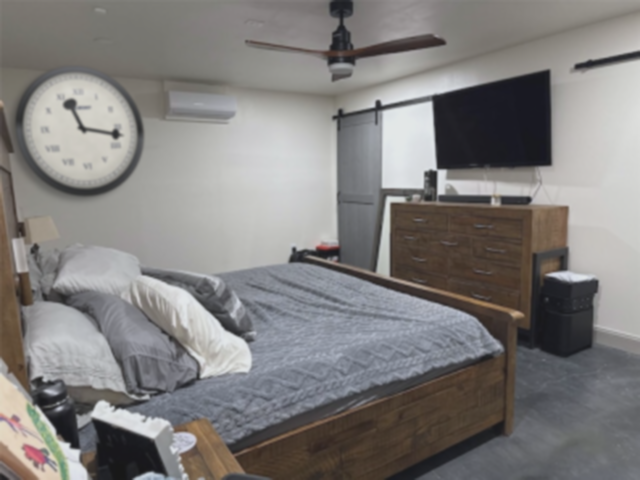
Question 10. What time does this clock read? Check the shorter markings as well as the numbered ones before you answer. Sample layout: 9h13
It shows 11h17
